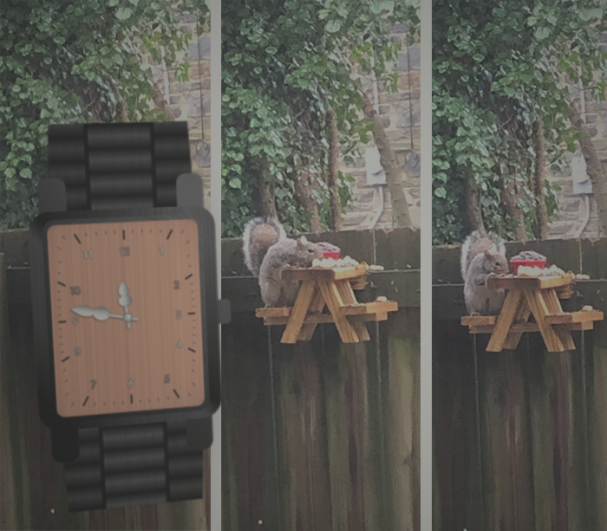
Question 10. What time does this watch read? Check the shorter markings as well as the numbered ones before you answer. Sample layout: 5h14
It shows 11h47
